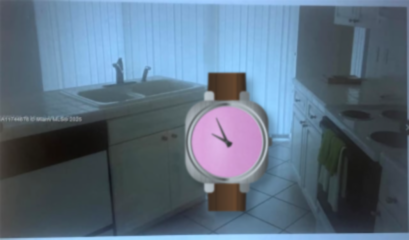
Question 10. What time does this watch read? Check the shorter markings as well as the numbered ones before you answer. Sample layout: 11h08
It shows 9h56
